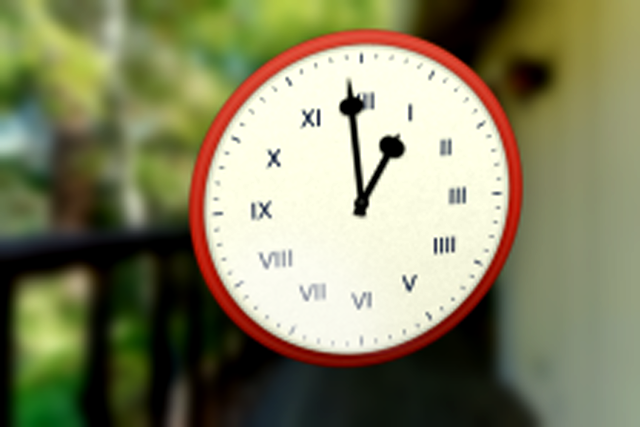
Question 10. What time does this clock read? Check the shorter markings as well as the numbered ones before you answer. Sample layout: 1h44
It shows 12h59
